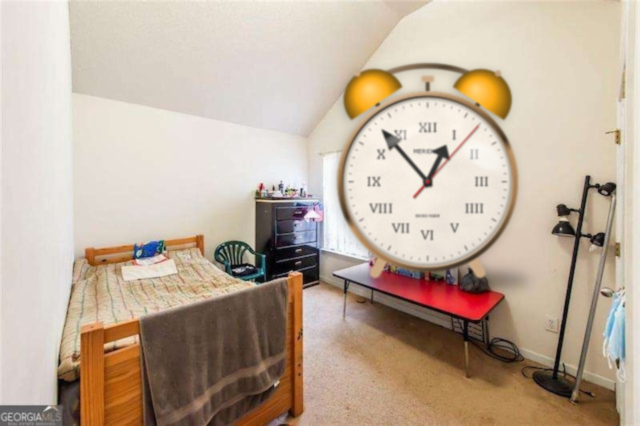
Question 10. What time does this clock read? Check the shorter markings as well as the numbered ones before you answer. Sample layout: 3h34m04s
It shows 12h53m07s
